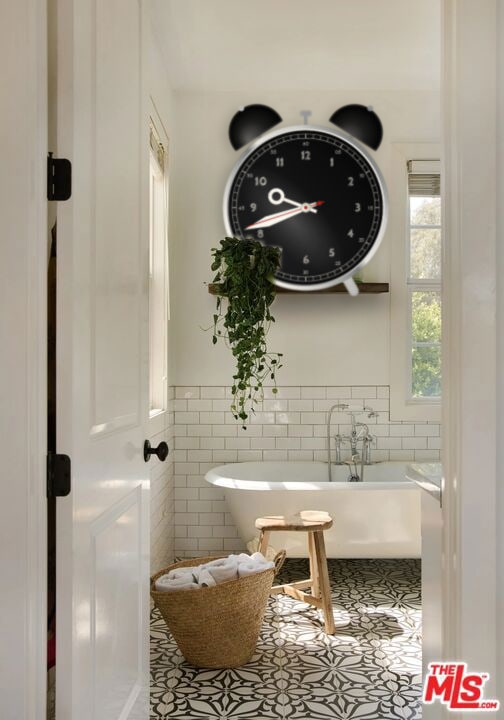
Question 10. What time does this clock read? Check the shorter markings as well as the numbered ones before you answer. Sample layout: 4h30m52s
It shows 9h41m42s
